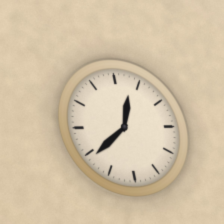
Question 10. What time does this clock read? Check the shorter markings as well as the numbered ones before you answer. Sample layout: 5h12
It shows 12h39
